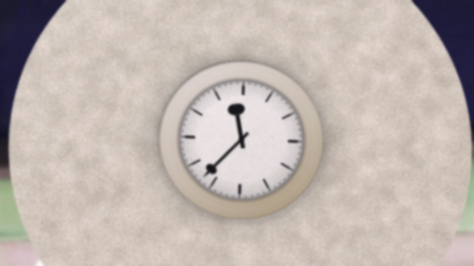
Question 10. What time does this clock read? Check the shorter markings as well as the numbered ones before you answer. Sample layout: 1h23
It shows 11h37
